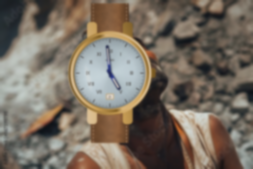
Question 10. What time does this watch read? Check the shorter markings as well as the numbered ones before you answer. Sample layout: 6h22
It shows 4h59
